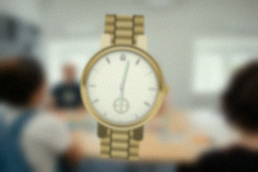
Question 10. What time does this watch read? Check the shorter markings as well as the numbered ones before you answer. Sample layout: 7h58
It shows 6h02
